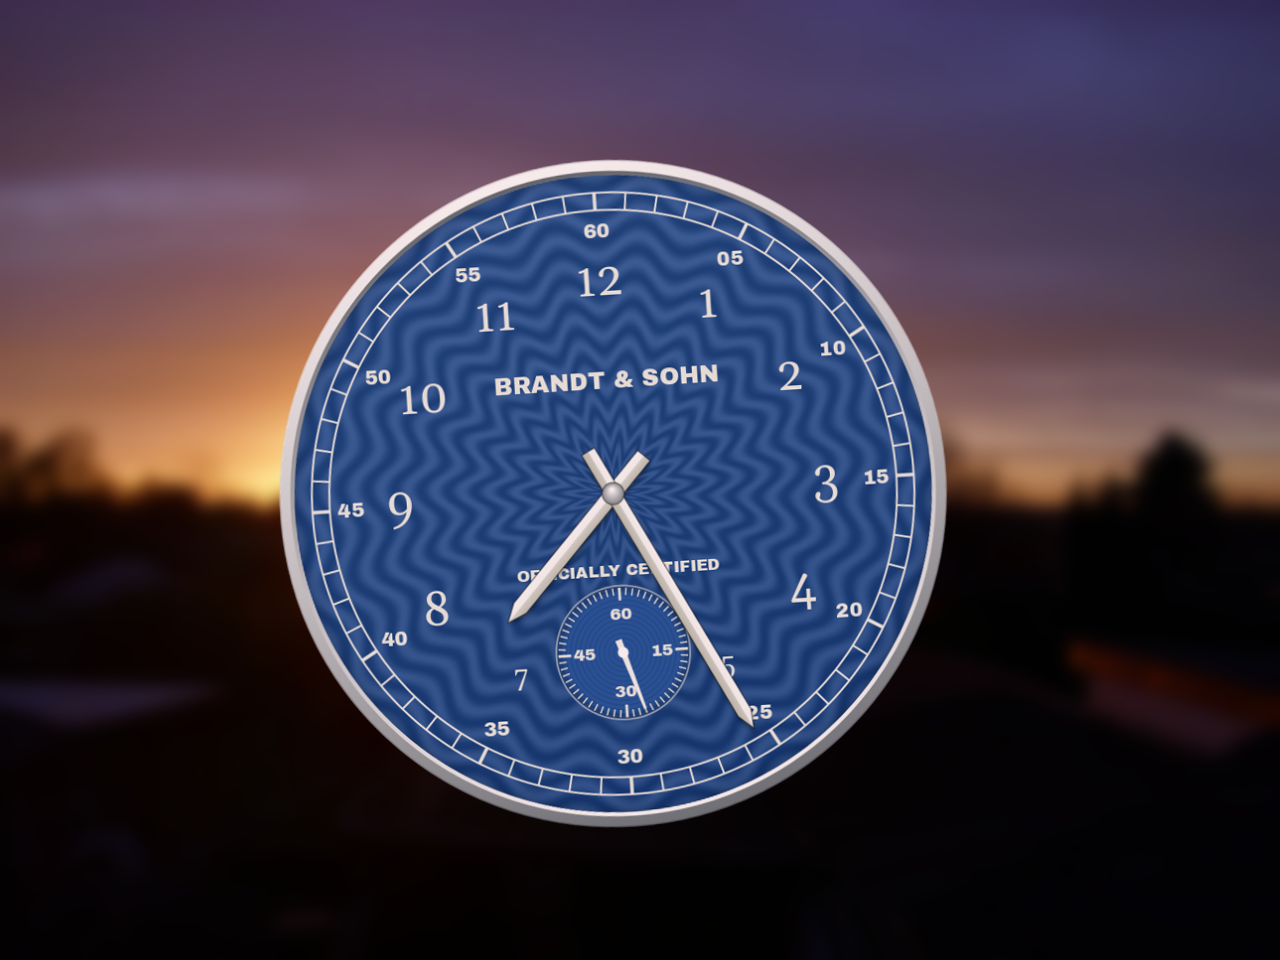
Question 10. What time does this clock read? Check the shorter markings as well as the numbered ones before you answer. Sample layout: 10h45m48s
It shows 7h25m27s
